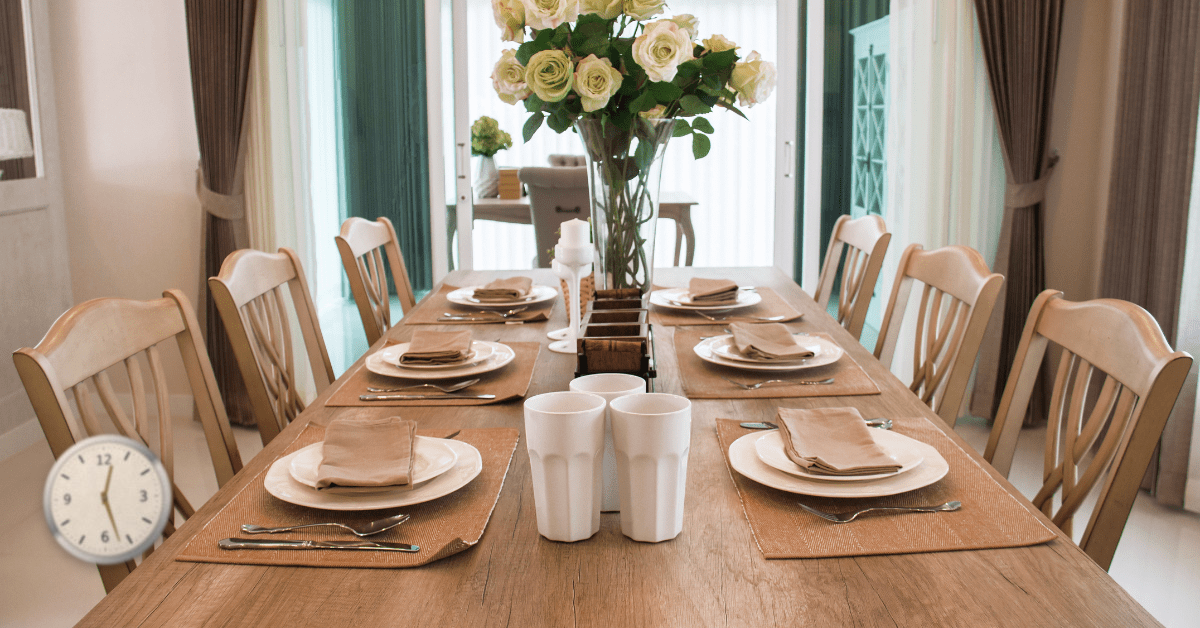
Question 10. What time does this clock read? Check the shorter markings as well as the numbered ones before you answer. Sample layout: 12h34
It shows 12h27
